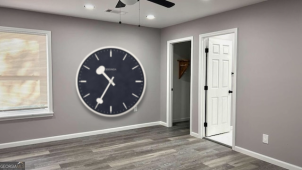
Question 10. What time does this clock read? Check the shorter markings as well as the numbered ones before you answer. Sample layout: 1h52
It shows 10h35
